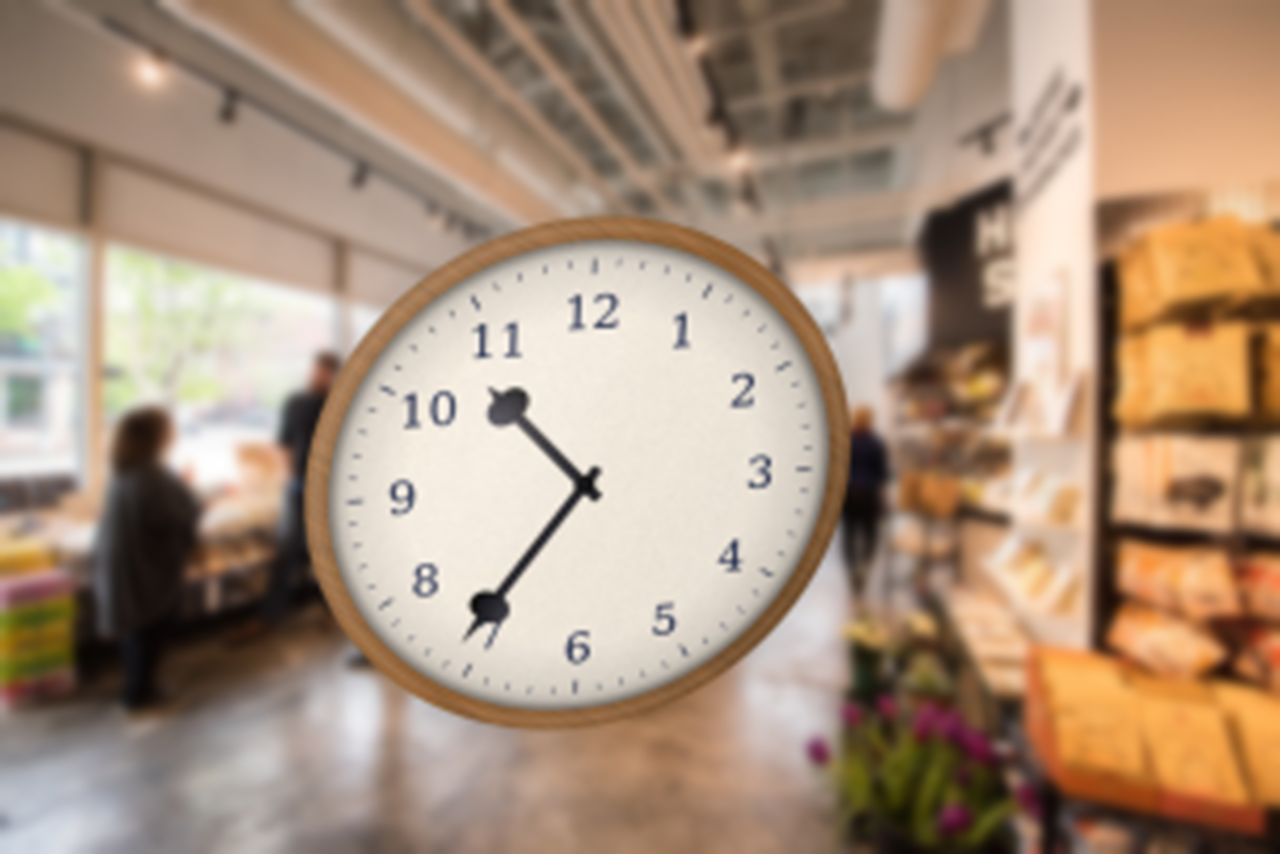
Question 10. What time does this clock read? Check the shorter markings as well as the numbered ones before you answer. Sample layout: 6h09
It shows 10h36
